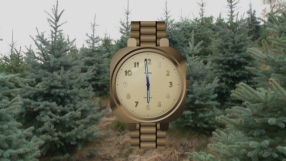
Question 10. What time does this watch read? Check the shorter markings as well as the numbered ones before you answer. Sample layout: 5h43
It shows 5h59
